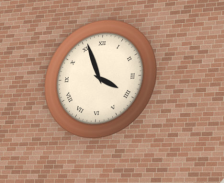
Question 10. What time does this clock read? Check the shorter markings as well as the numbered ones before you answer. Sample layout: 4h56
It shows 3h56
